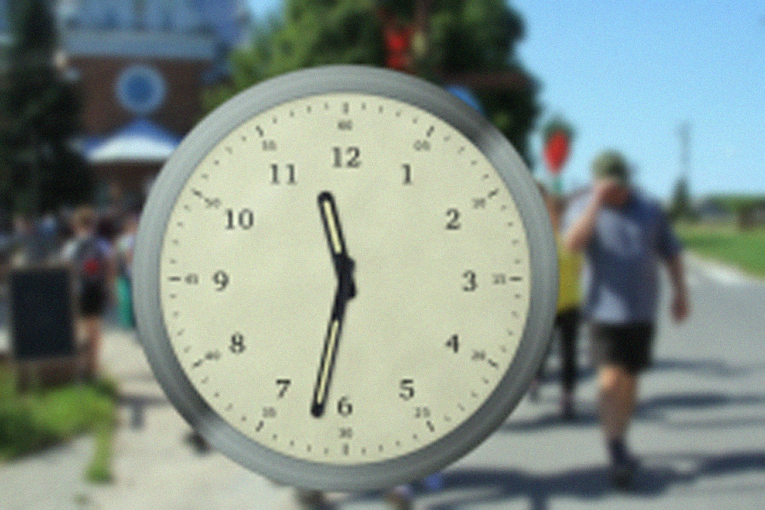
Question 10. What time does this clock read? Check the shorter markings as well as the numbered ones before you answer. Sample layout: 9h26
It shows 11h32
